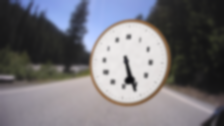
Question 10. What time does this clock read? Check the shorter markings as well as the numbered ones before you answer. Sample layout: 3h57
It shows 5h26
